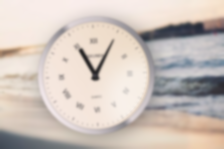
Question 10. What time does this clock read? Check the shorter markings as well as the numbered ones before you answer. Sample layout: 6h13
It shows 11h05
